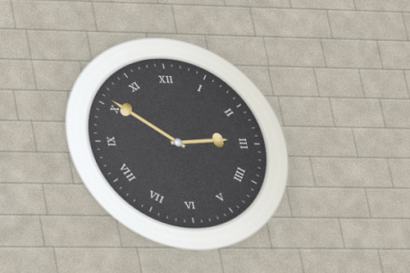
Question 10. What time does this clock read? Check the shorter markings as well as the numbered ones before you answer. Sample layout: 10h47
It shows 2h51
